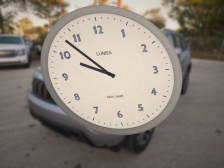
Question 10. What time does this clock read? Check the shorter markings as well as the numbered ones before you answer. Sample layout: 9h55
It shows 9h53
